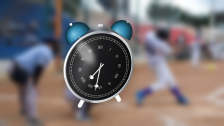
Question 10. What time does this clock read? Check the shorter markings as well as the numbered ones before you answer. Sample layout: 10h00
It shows 7h32
